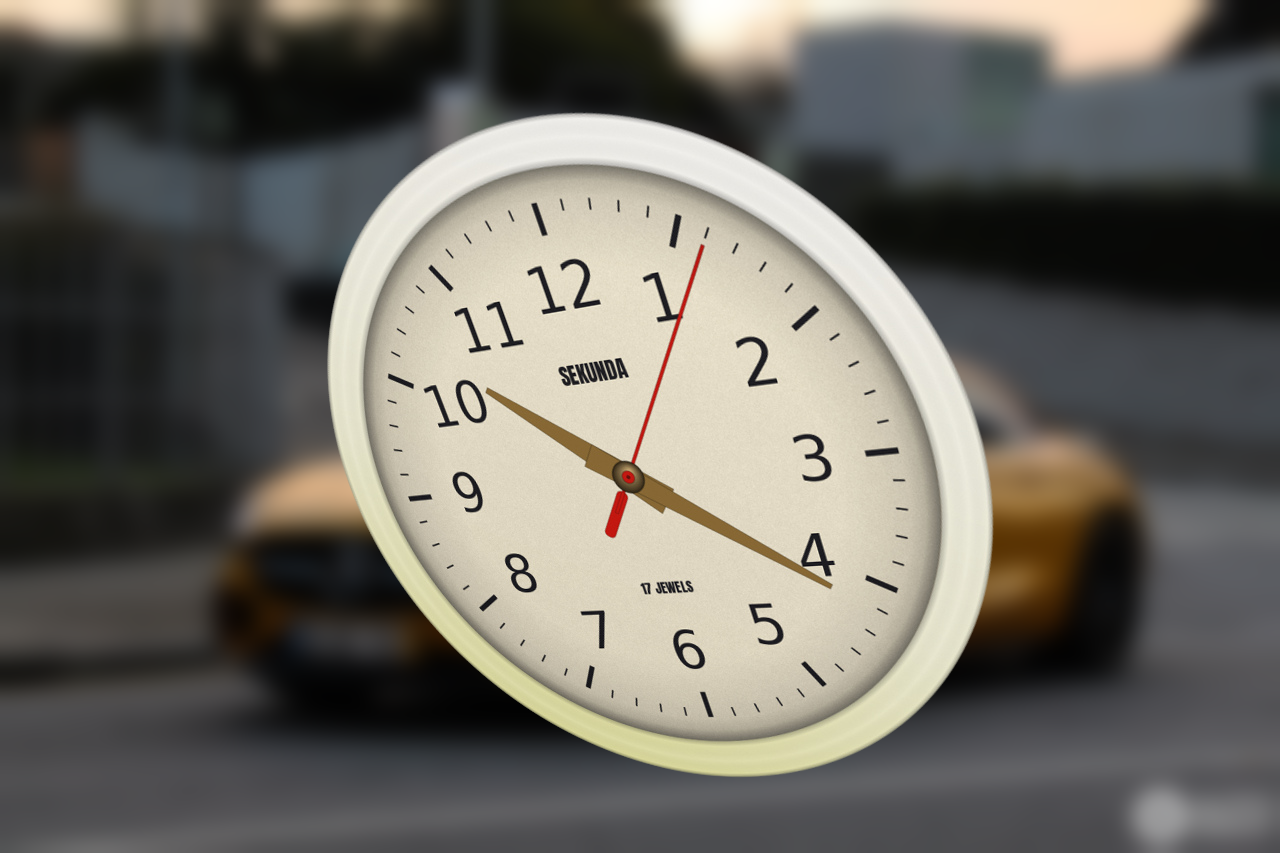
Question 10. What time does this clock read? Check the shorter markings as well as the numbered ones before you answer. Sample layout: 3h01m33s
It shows 10h21m06s
